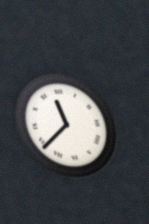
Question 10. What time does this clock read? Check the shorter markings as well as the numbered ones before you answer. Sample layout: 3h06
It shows 11h39
